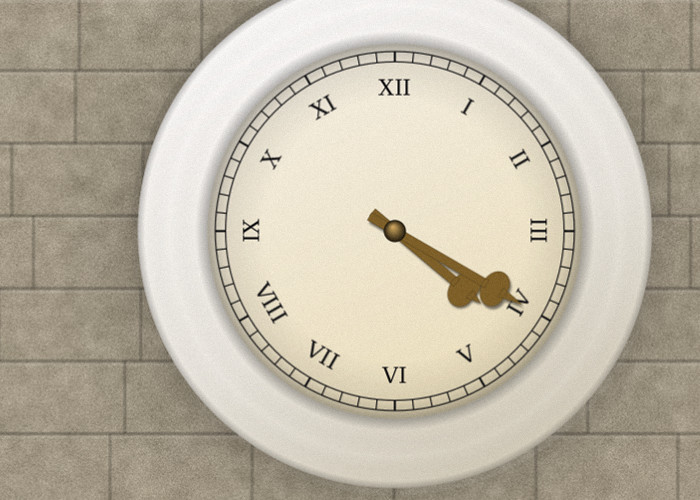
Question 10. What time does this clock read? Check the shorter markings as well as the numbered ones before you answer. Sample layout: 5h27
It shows 4h20
